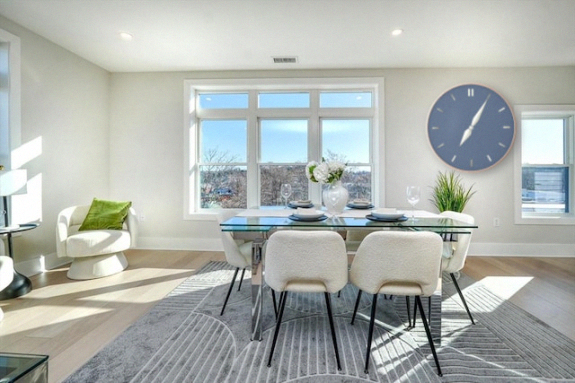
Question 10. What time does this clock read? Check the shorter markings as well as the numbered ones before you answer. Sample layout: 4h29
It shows 7h05
